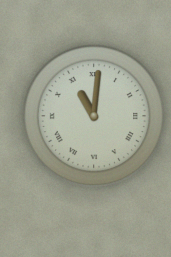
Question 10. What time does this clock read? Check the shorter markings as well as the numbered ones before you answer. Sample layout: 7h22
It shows 11h01
